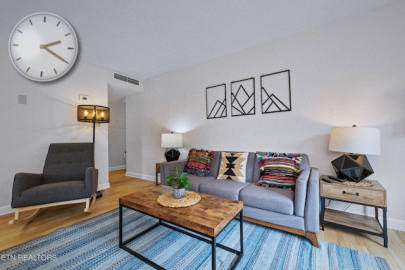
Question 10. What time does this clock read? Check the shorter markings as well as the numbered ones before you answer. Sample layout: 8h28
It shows 2h20
